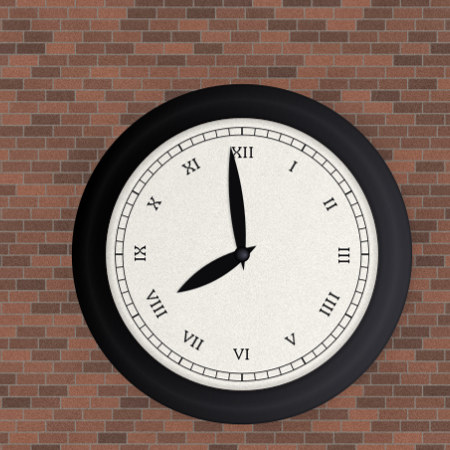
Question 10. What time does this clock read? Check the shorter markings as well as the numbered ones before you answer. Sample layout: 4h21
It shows 7h59
